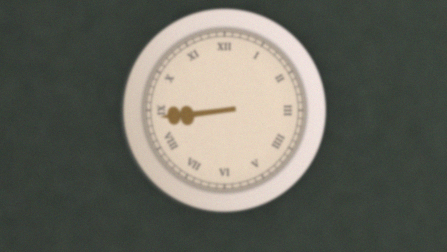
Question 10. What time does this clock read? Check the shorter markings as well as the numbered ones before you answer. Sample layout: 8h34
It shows 8h44
